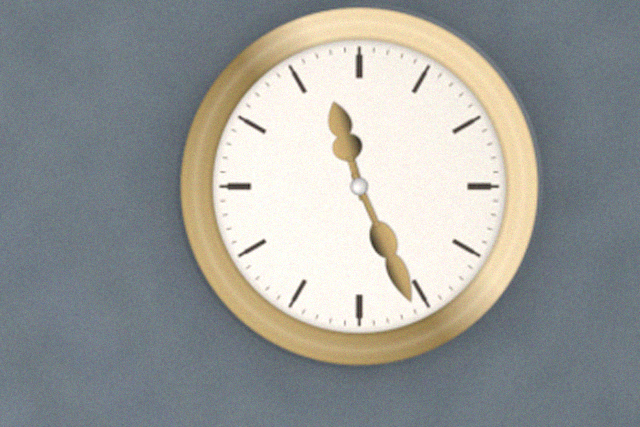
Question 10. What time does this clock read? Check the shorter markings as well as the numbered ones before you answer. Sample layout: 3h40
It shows 11h26
